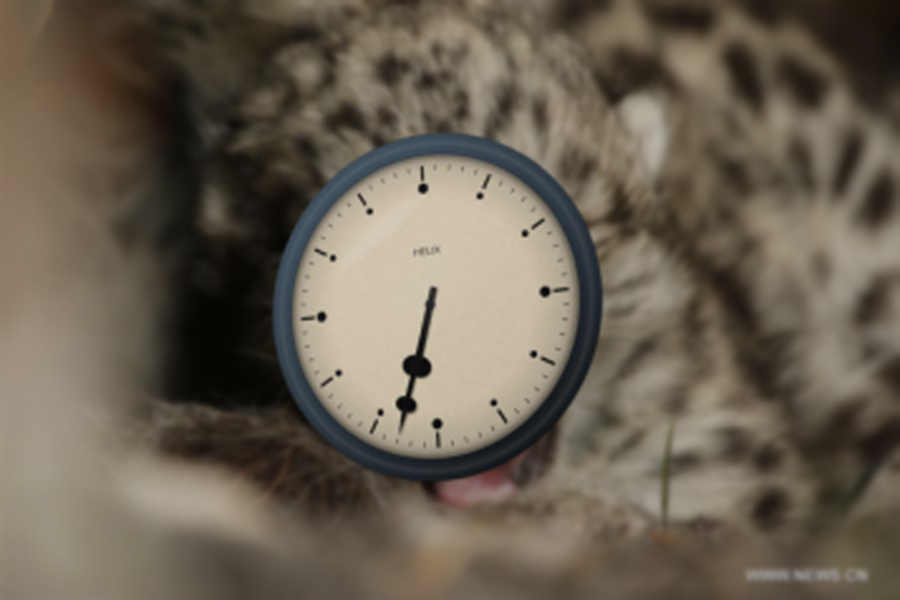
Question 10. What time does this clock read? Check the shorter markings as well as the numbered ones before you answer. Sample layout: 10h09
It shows 6h33
